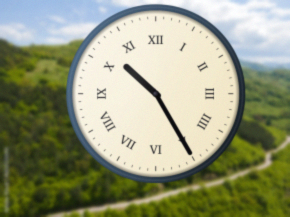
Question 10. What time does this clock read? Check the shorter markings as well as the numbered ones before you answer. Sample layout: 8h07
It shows 10h25
